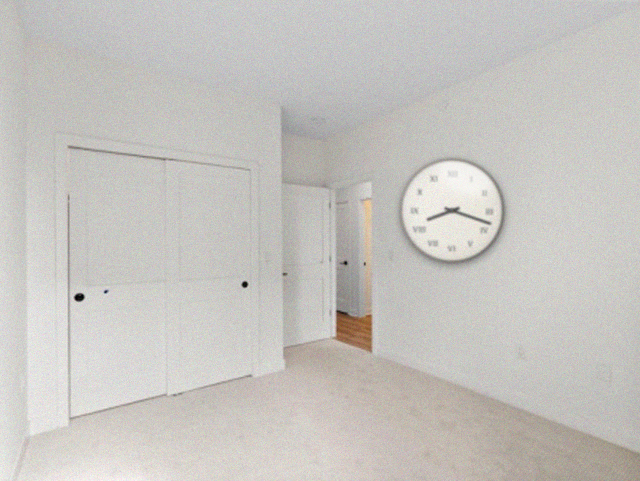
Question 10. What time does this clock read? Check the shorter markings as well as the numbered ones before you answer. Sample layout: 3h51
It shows 8h18
